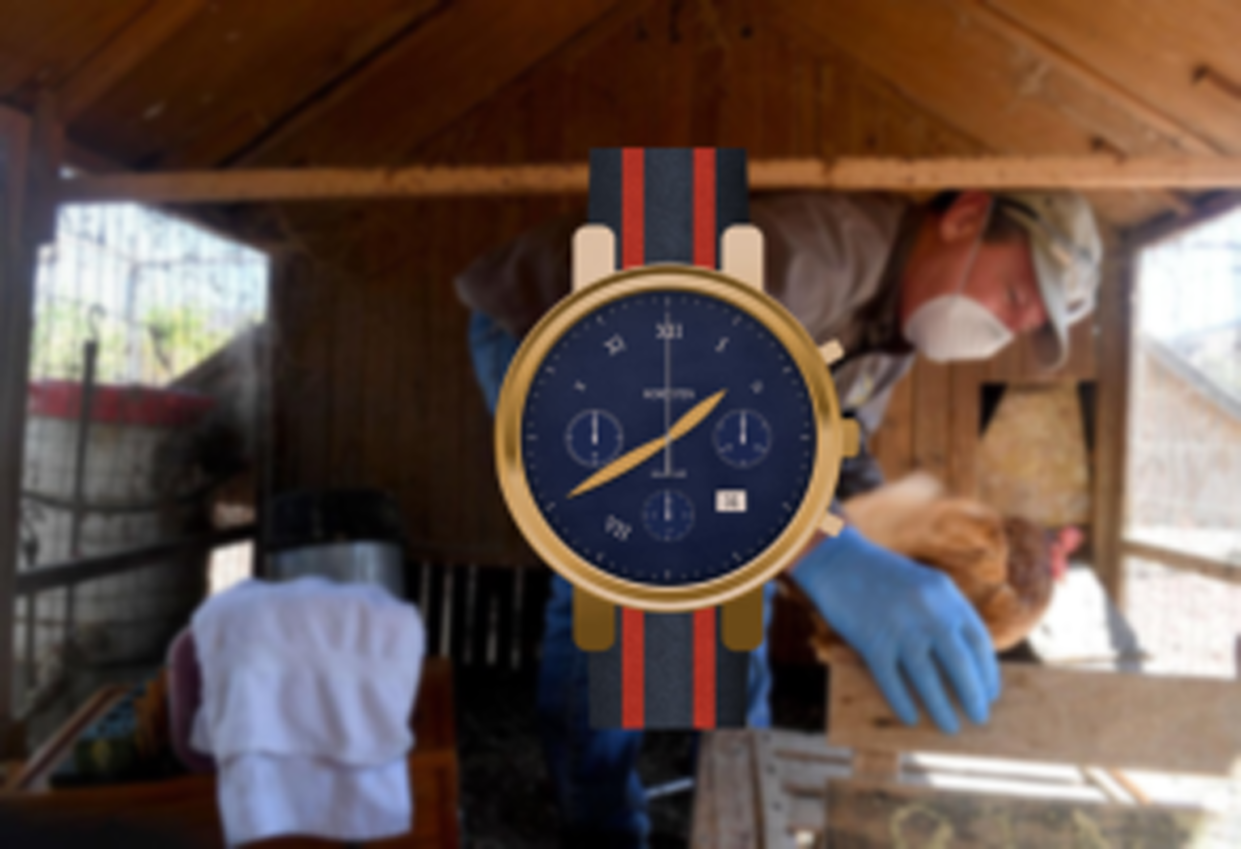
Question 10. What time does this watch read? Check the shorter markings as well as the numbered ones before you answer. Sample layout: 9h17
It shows 1h40
